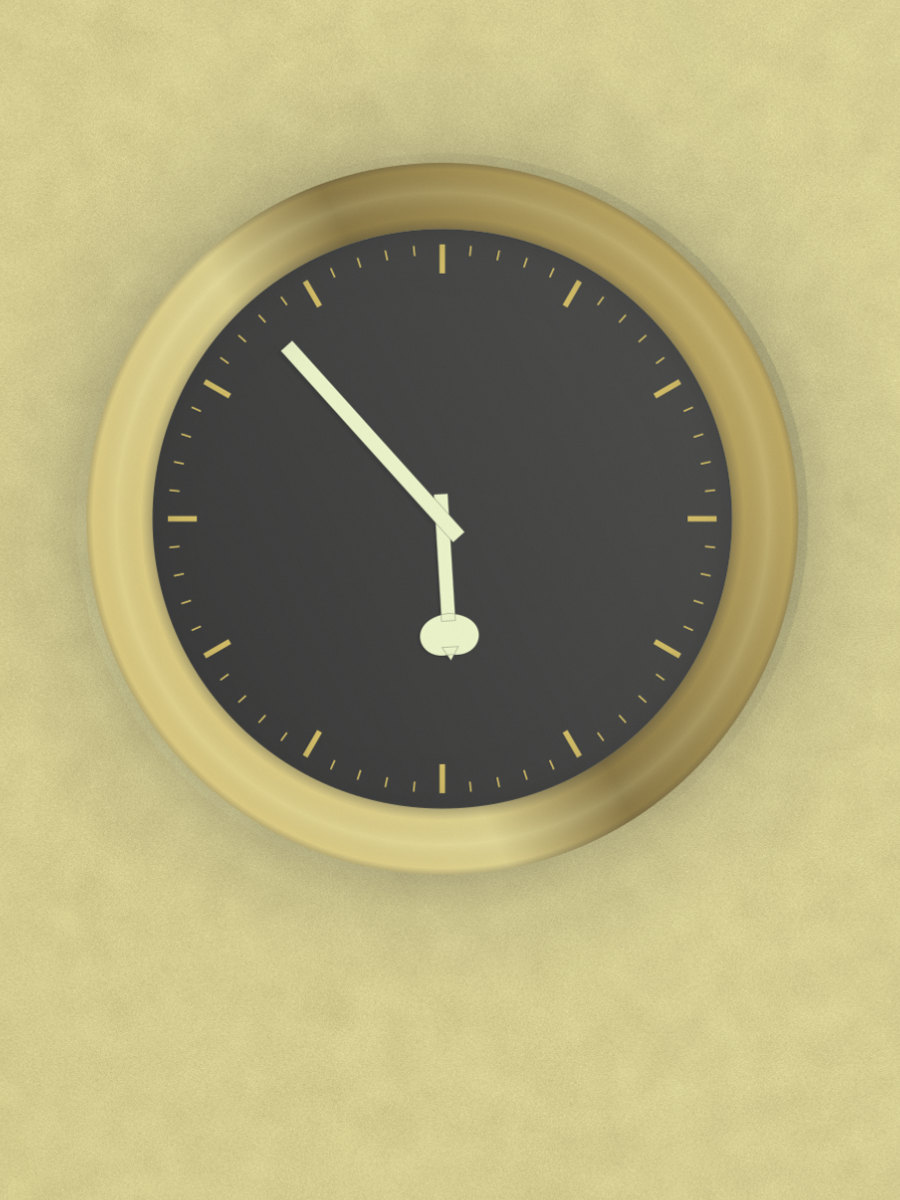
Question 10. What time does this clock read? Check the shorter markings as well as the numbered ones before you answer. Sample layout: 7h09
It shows 5h53
